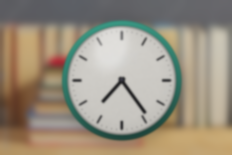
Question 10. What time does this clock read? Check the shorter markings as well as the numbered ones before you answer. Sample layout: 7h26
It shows 7h24
